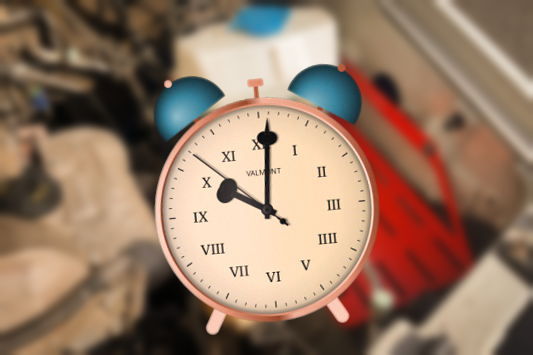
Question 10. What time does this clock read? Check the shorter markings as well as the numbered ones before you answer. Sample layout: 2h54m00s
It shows 10h00m52s
